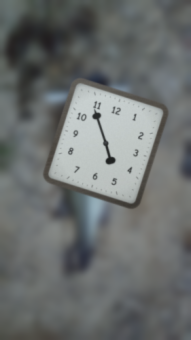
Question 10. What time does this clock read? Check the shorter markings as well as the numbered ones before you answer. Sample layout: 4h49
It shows 4h54
